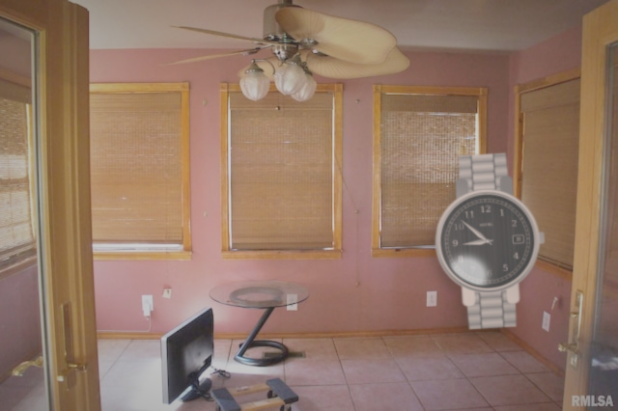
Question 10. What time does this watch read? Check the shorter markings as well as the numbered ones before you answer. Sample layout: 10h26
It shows 8h52
